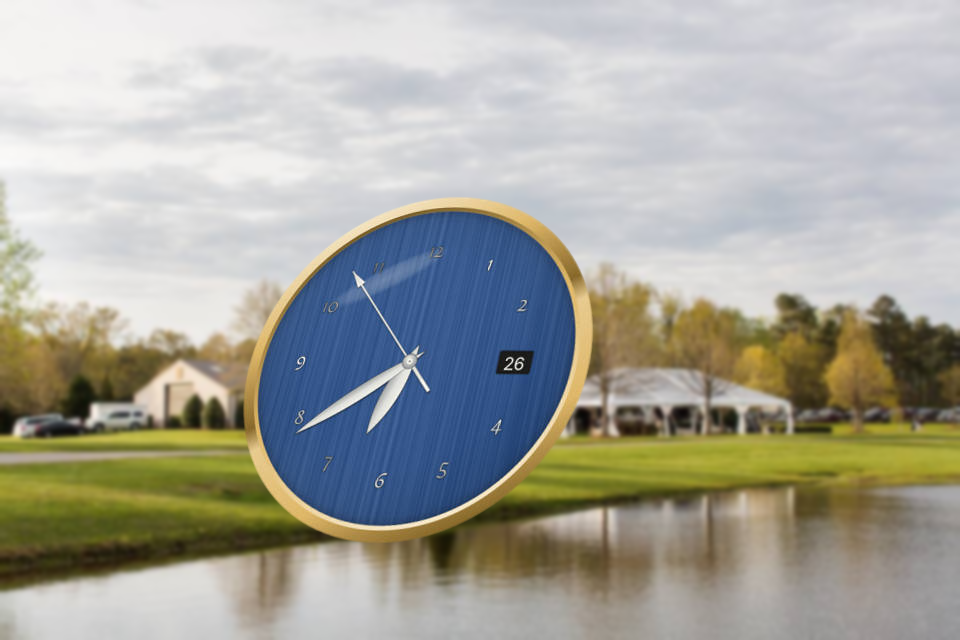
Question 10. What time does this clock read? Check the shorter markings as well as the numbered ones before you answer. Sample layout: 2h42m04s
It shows 6h38m53s
